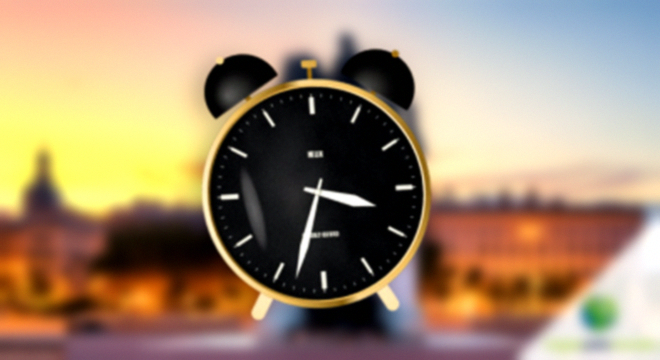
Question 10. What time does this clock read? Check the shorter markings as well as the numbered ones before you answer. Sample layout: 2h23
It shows 3h33
